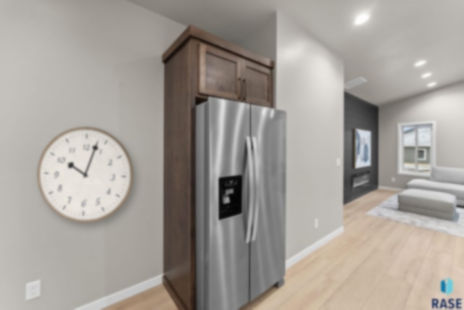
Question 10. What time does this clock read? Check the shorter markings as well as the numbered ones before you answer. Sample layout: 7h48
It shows 10h03
